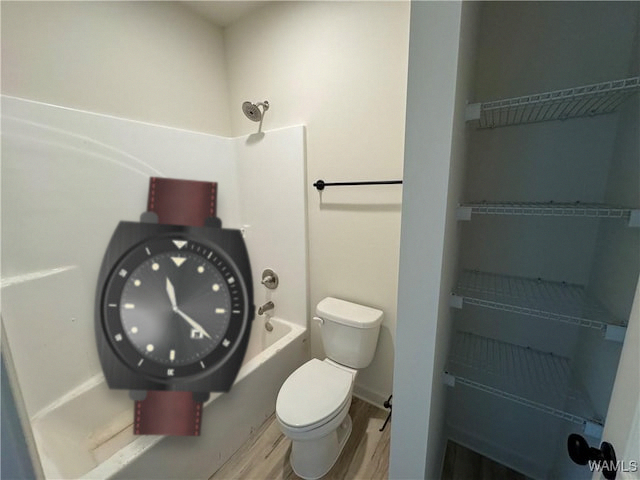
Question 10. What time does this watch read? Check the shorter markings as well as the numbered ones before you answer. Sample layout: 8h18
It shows 11h21
